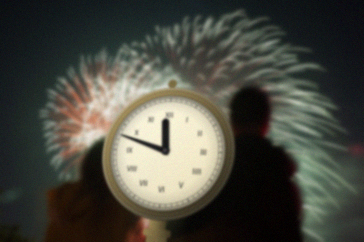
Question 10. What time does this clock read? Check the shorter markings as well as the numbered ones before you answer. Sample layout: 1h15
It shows 11h48
